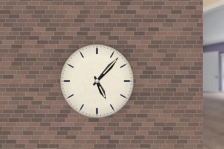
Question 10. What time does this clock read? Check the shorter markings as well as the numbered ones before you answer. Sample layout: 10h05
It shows 5h07
